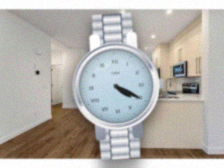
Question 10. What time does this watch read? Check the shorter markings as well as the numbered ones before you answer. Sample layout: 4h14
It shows 4h20
